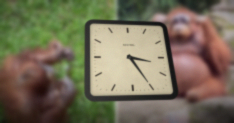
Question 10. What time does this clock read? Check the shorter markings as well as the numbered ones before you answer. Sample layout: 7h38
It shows 3h25
